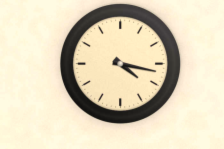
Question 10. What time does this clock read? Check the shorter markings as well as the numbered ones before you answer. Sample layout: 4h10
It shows 4h17
